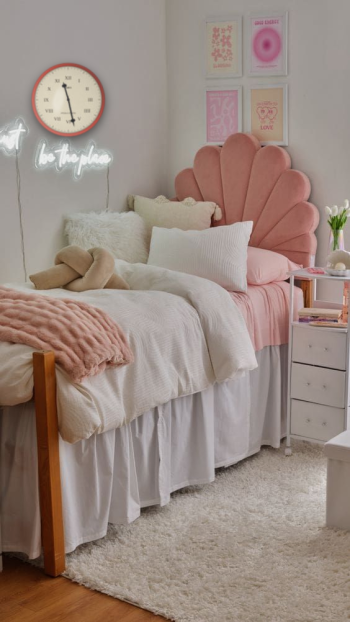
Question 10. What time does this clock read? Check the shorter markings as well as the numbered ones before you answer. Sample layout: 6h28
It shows 11h28
